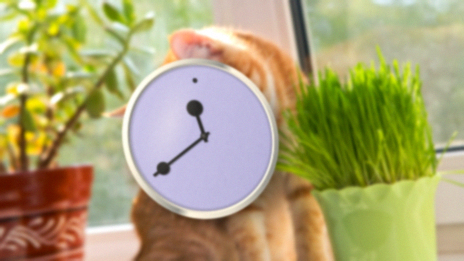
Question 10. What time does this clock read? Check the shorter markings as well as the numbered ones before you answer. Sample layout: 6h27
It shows 11h40
